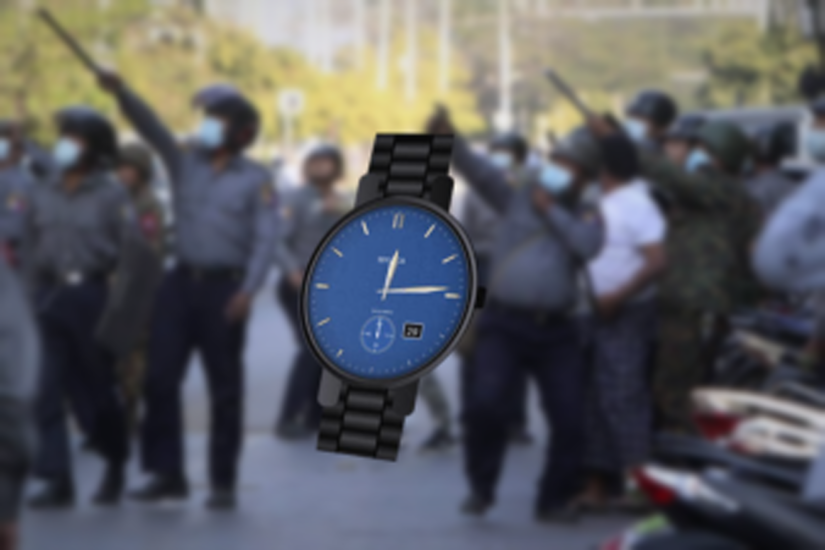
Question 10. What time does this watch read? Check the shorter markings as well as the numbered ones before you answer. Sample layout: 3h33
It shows 12h14
